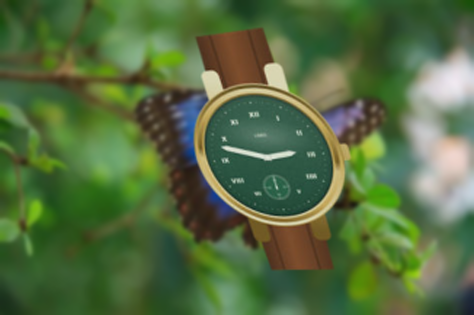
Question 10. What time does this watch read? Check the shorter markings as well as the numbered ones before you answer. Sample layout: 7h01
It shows 2h48
